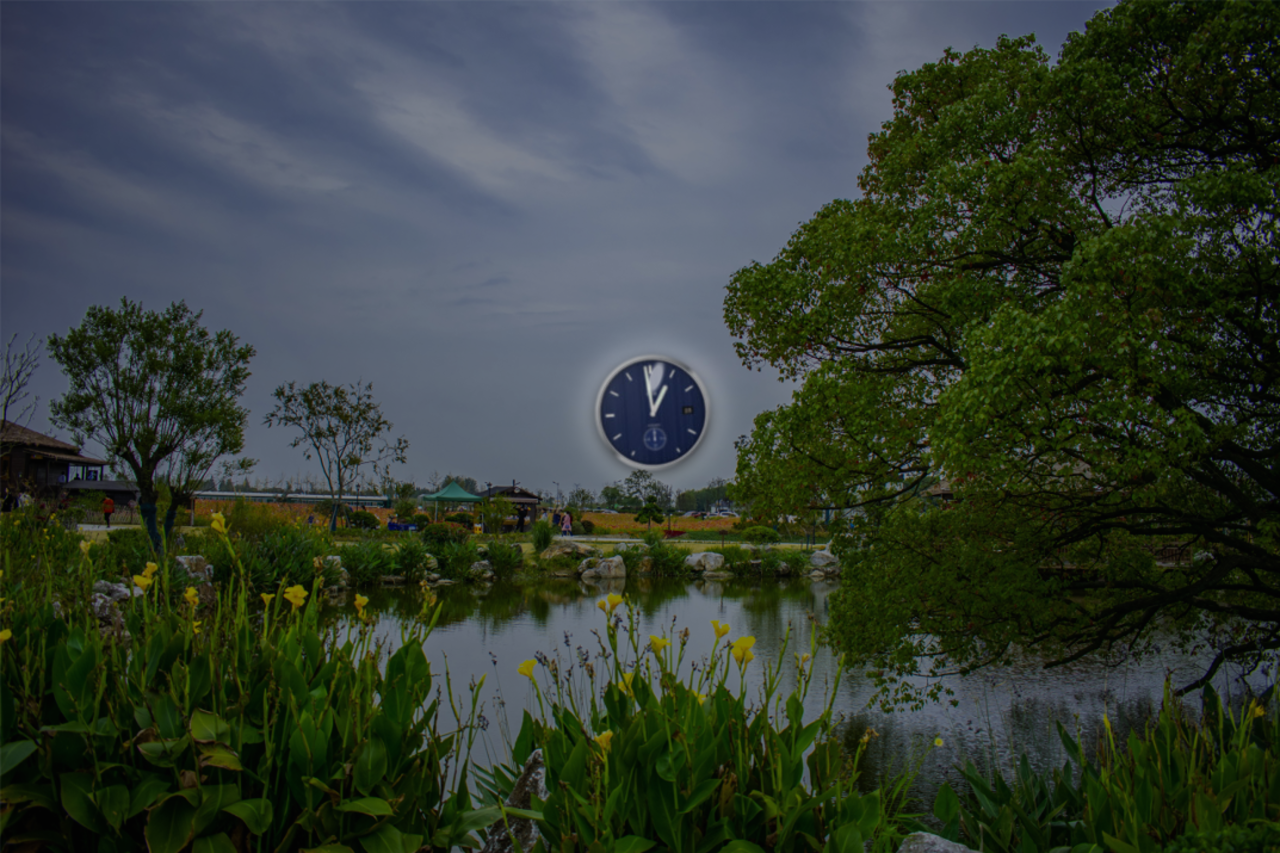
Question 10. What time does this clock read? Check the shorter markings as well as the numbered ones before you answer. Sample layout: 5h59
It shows 12h59
